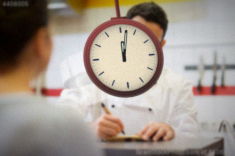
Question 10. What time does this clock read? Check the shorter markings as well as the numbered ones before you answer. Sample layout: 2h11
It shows 12h02
